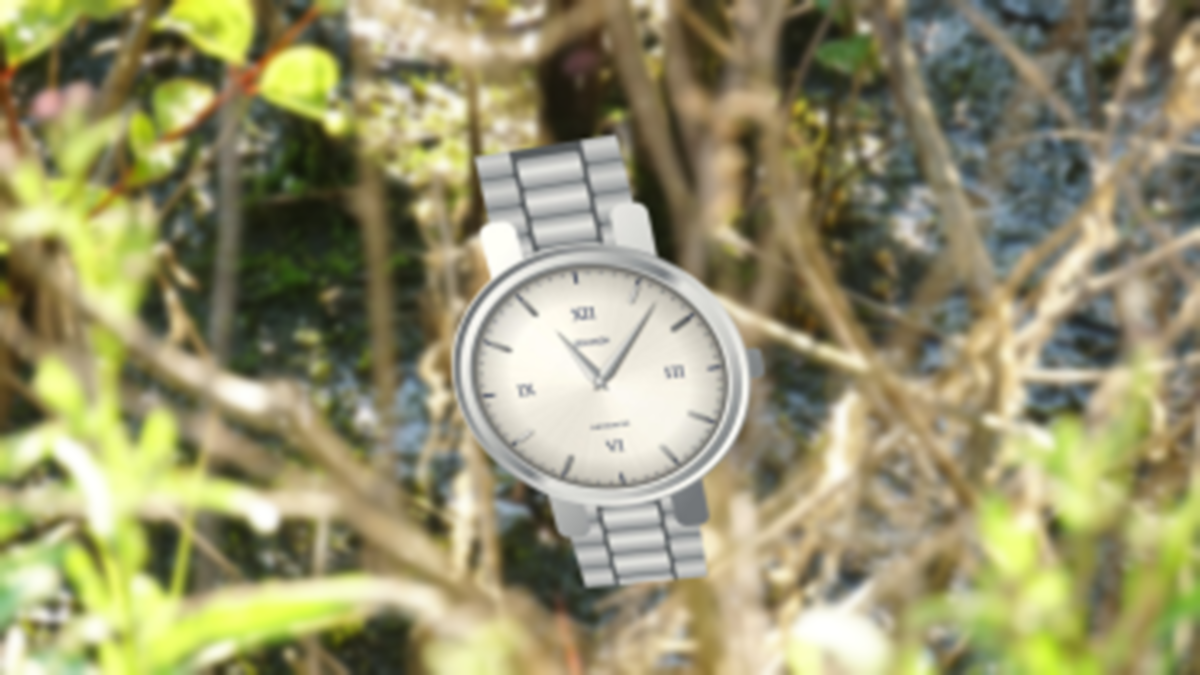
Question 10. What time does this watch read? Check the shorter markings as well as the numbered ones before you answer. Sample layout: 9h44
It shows 11h07
